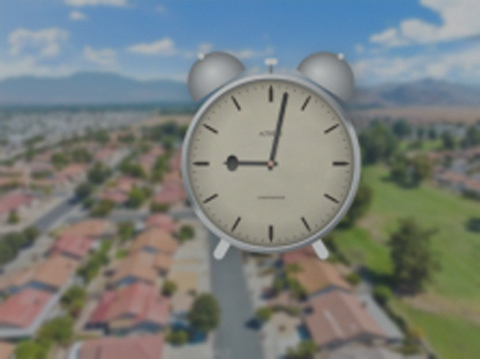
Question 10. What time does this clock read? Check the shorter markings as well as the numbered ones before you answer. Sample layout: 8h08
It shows 9h02
